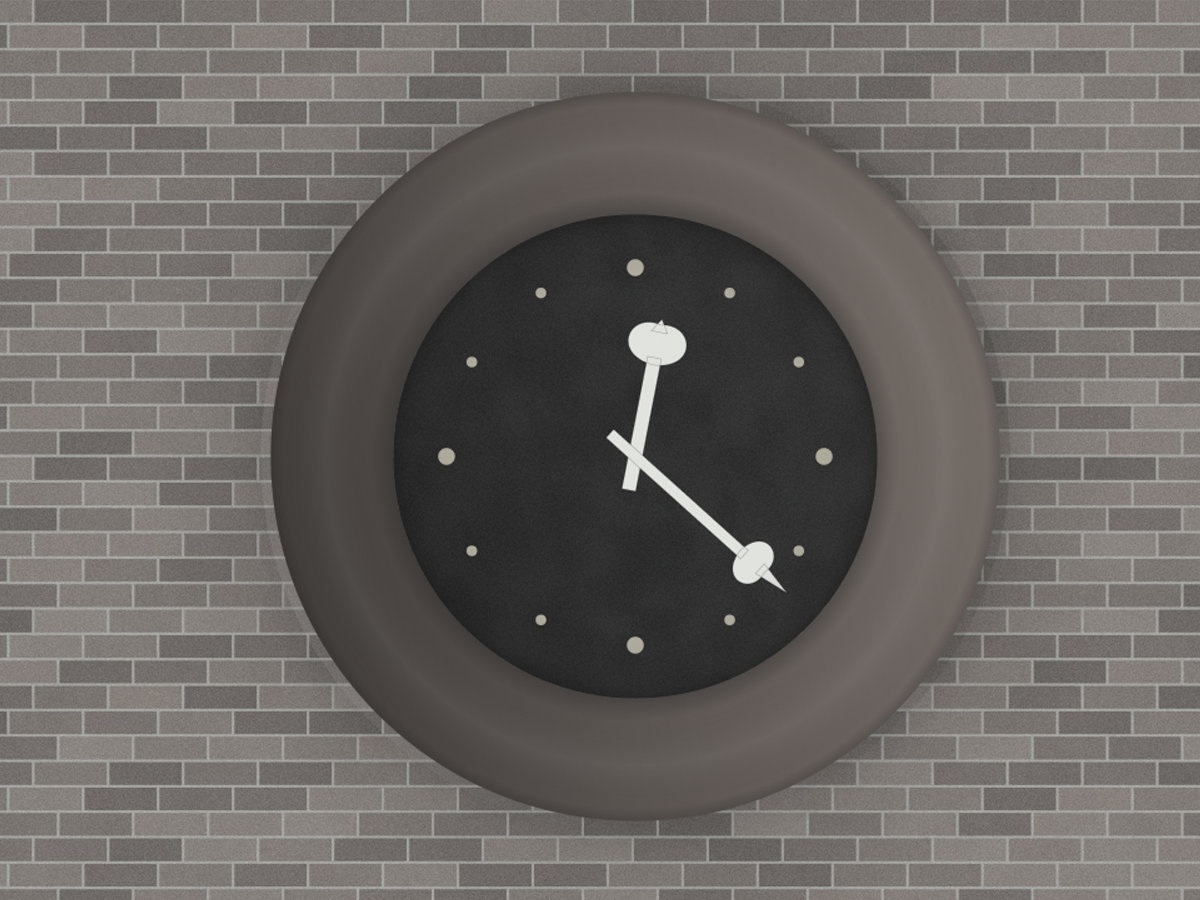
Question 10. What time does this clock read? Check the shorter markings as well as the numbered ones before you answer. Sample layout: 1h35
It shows 12h22
